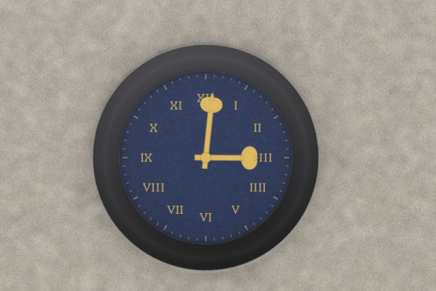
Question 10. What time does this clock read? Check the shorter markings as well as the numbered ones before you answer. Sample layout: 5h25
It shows 3h01
